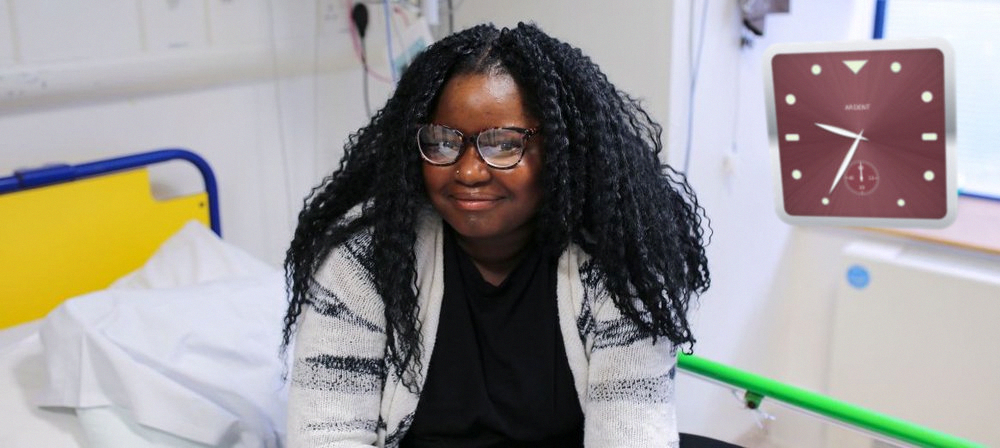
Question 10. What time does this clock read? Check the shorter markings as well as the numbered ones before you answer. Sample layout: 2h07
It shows 9h35
